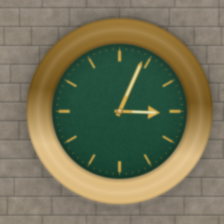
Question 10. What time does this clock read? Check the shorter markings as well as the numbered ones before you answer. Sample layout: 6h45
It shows 3h04
